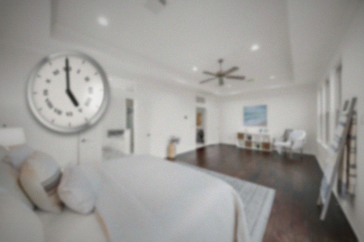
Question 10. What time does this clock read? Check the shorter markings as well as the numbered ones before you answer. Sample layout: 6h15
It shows 5h00
